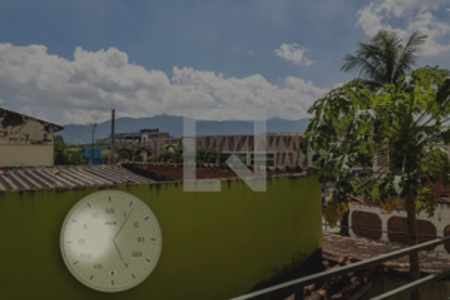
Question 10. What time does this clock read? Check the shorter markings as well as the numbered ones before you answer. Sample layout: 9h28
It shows 5h06
